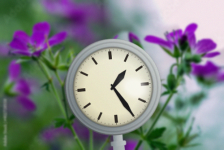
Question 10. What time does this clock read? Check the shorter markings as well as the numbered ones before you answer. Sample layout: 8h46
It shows 1h25
